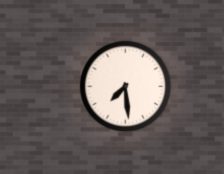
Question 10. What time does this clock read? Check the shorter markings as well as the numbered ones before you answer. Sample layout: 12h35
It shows 7h29
